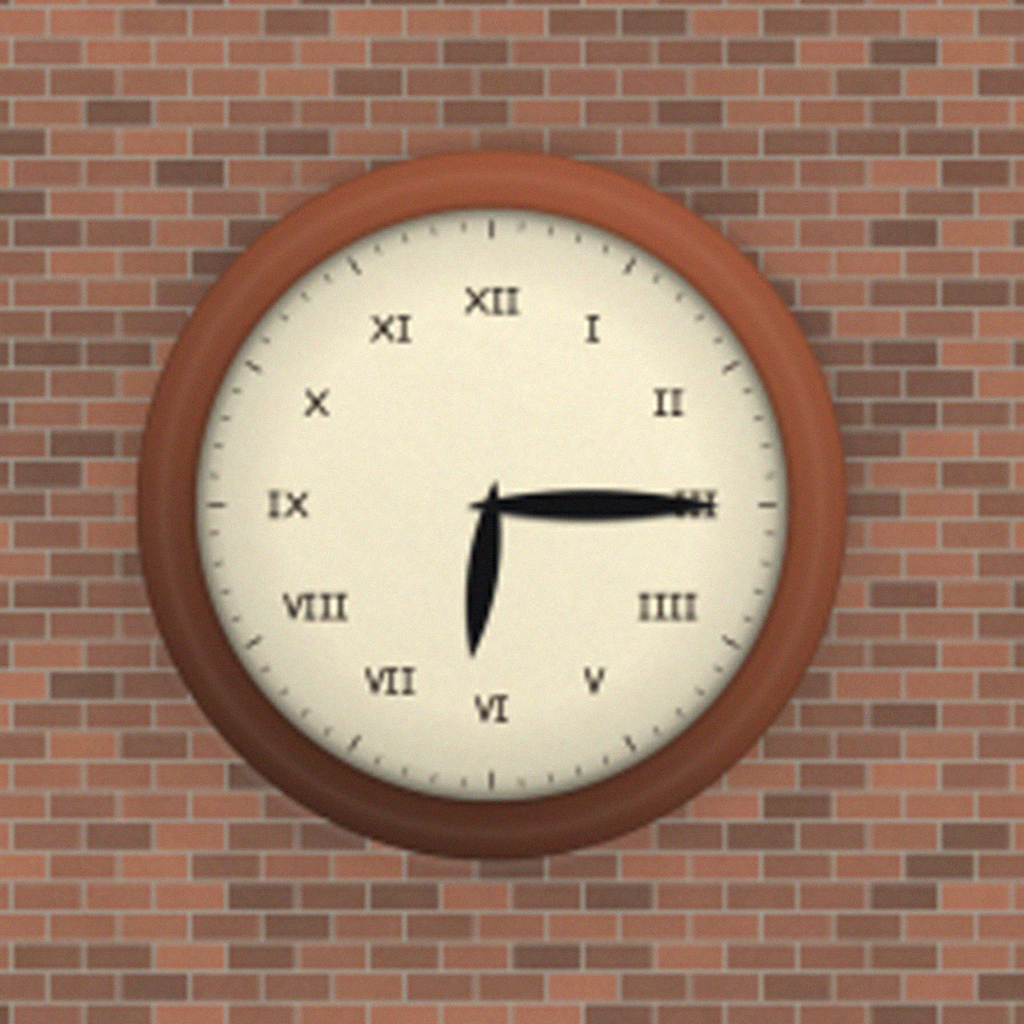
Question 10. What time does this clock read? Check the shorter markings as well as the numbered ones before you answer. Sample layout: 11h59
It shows 6h15
